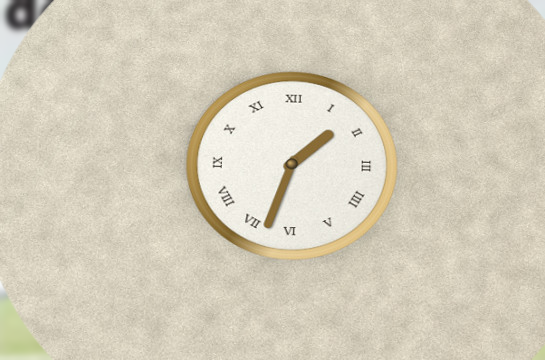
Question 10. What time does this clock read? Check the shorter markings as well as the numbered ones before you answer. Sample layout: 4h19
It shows 1h33
